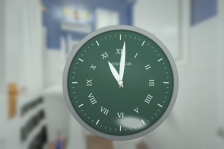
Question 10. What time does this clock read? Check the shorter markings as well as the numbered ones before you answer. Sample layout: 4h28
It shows 11h01
